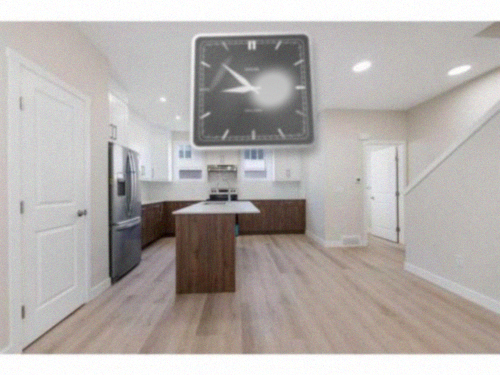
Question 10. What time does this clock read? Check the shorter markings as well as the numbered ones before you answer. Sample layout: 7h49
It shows 8h52
